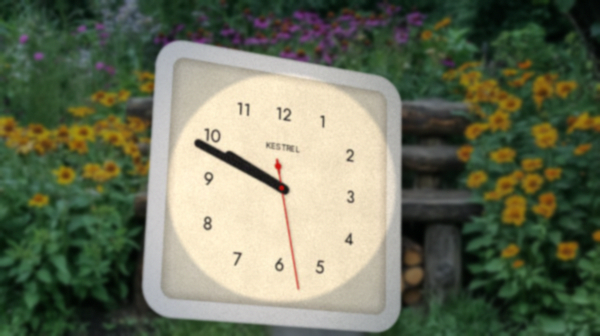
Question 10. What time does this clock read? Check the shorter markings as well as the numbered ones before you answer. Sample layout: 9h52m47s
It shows 9h48m28s
